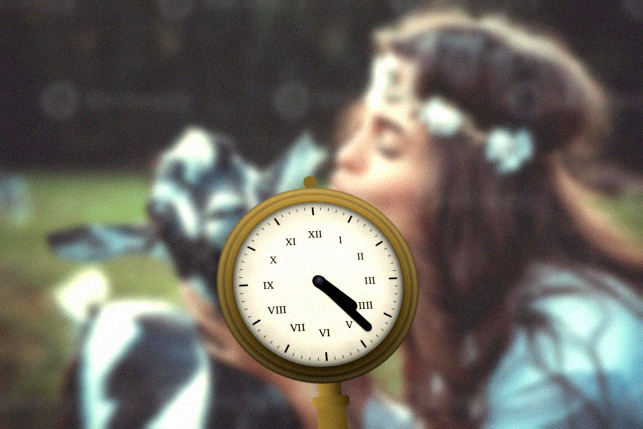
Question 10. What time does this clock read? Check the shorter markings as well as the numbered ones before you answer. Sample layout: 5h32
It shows 4h23
